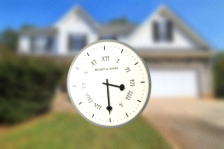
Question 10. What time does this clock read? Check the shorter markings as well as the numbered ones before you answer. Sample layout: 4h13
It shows 3h30
